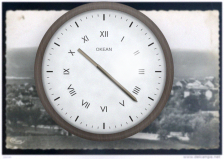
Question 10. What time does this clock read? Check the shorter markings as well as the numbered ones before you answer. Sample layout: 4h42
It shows 10h22
